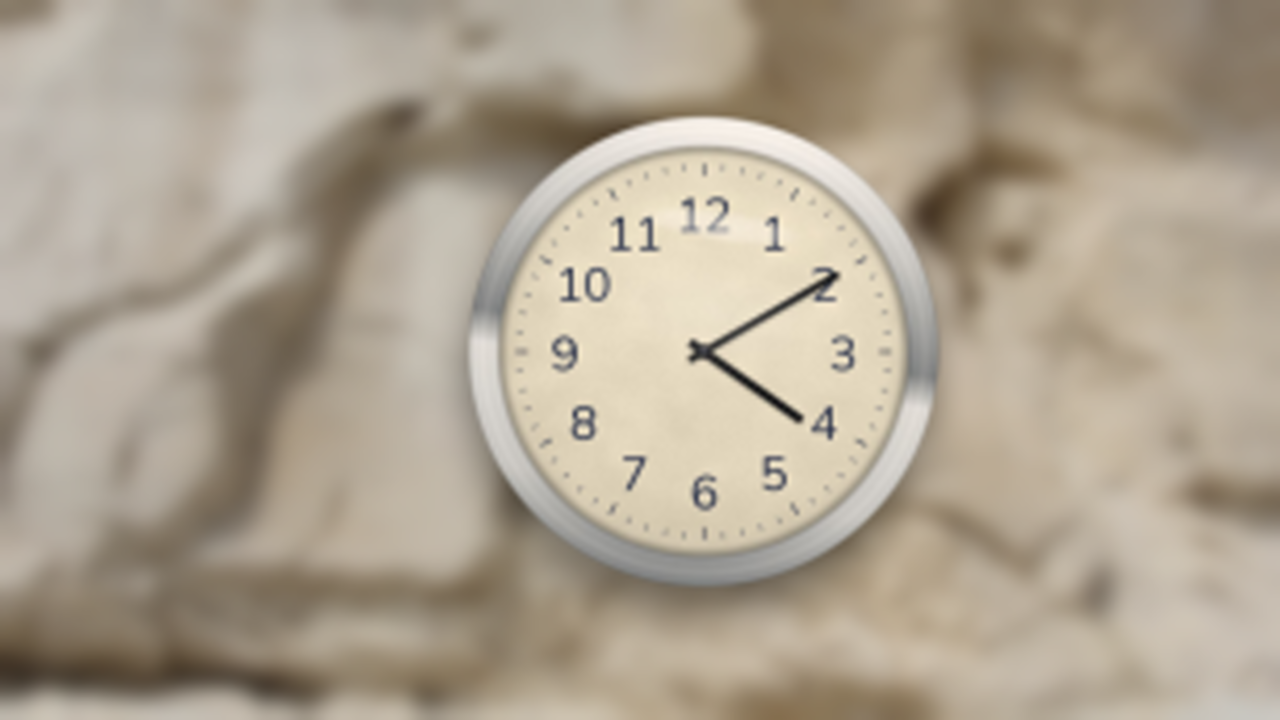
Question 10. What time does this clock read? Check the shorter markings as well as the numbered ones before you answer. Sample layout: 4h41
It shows 4h10
